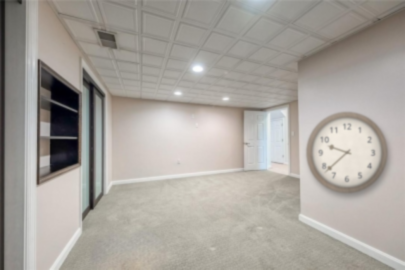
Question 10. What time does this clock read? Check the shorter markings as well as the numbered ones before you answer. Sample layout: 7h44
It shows 9h38
